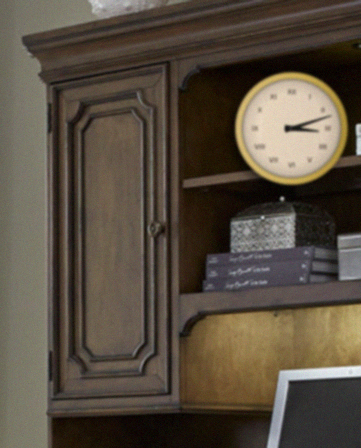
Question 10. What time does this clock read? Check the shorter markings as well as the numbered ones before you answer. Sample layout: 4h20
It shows 3h12
